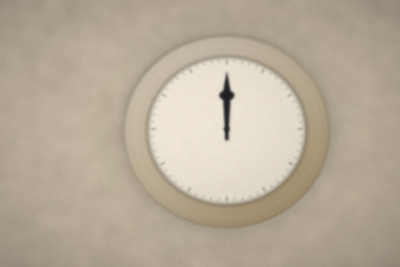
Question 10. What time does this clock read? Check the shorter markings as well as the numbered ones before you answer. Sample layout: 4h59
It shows 12h00
